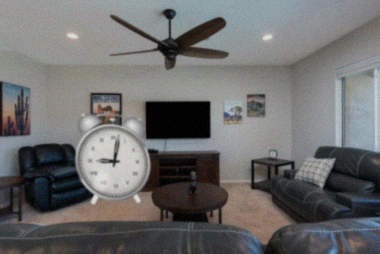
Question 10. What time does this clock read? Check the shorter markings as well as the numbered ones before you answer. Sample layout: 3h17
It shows 9h02
